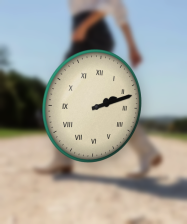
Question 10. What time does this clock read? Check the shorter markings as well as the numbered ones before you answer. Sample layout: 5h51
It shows 2h12
